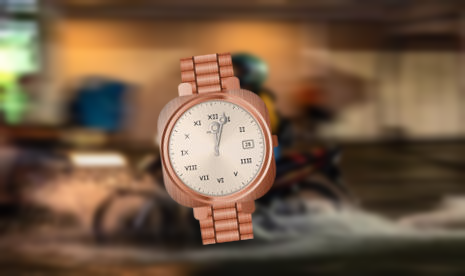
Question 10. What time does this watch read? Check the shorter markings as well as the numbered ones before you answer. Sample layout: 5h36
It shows 12h03
